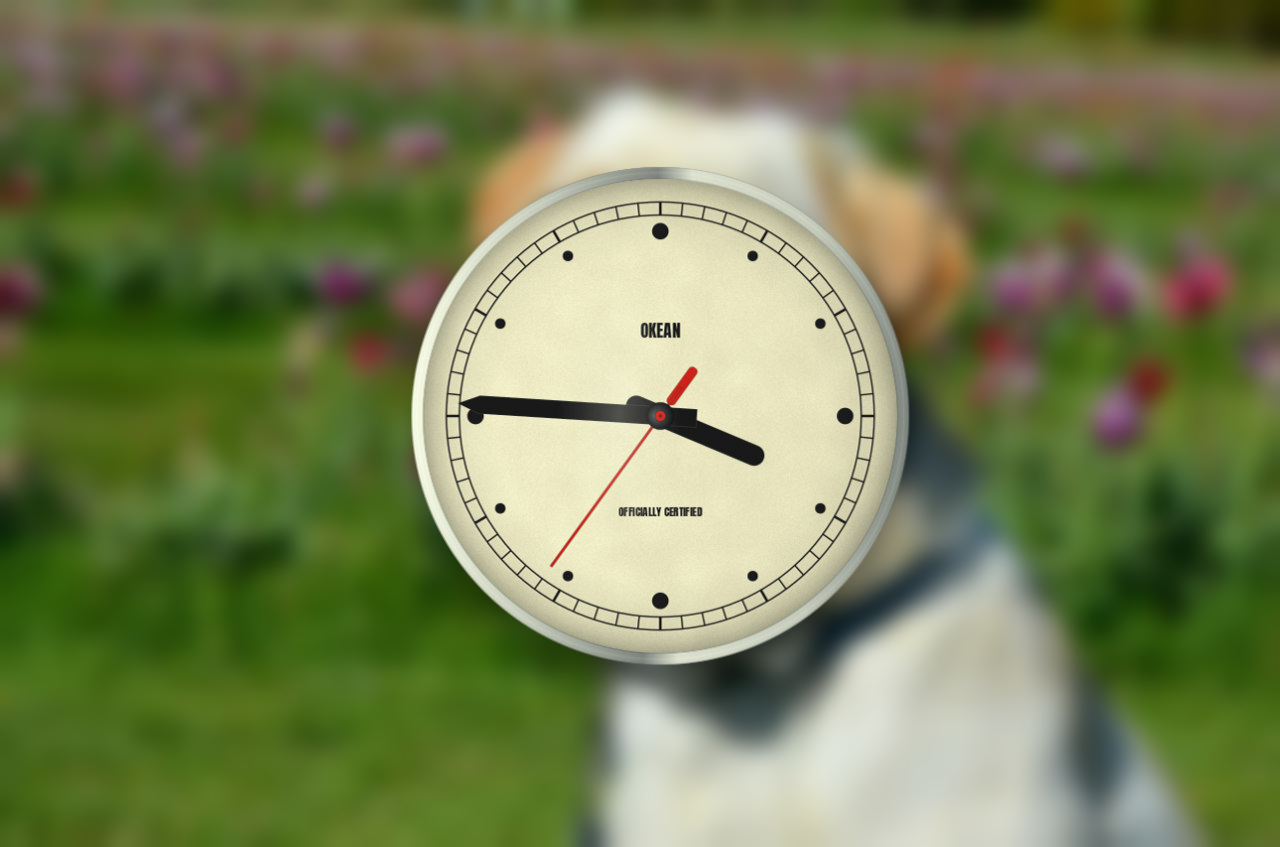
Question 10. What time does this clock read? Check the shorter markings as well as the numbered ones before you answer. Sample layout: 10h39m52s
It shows 3h45m36s
